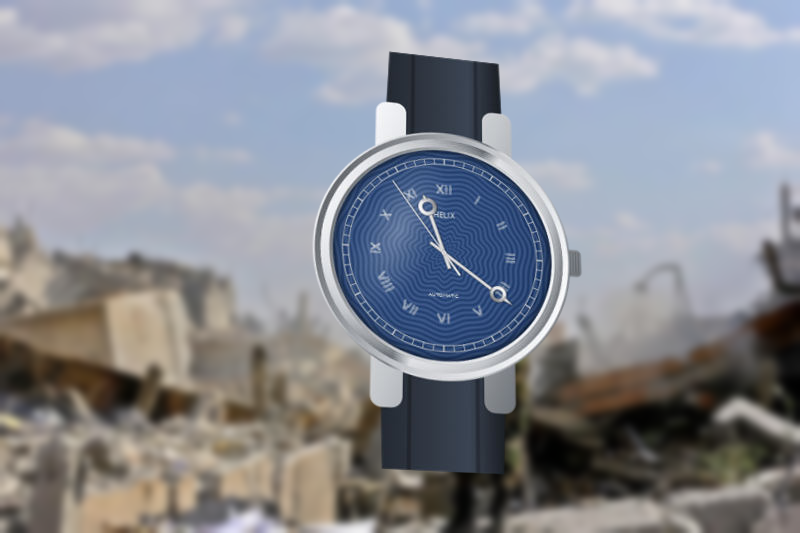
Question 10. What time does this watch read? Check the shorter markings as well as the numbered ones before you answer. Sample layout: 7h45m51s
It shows 11h20m54s
